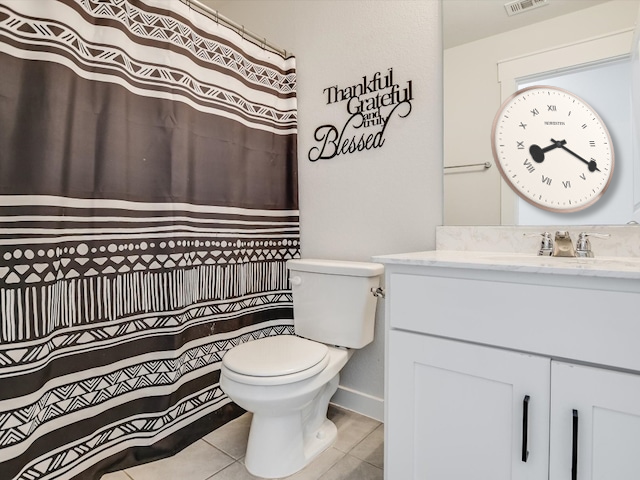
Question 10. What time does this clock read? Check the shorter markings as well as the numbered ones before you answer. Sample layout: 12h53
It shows 8h21
